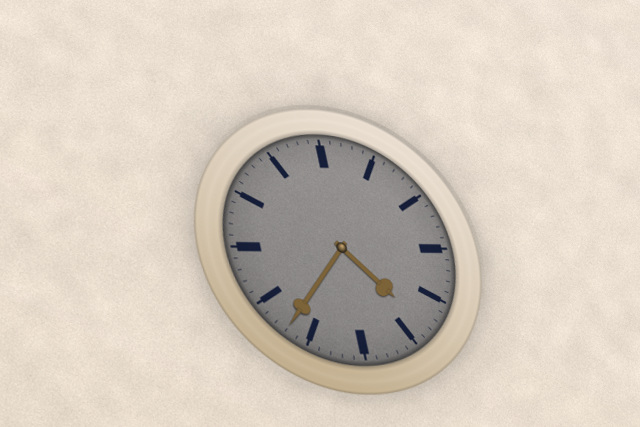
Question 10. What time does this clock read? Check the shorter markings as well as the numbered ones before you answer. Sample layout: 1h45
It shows 4h37
